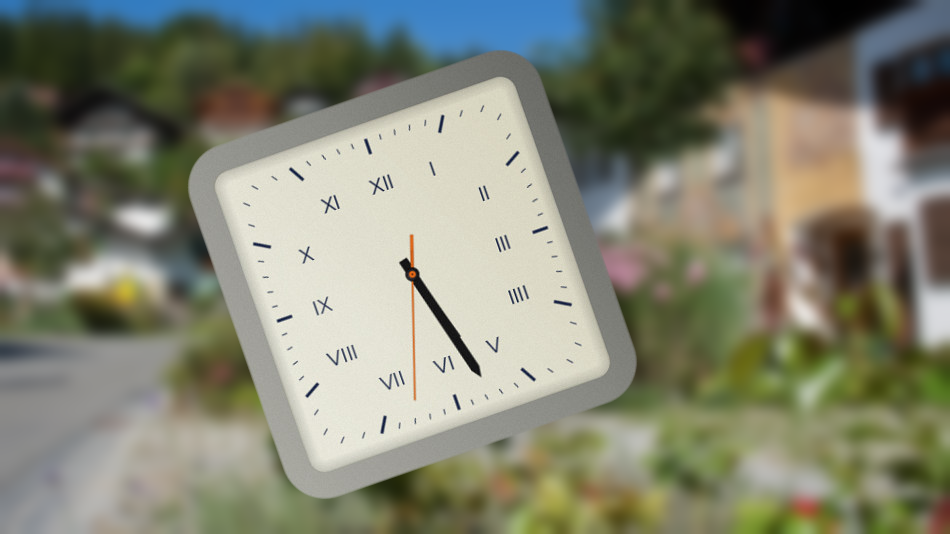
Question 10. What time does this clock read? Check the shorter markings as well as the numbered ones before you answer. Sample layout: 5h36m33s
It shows 5h27m33s
